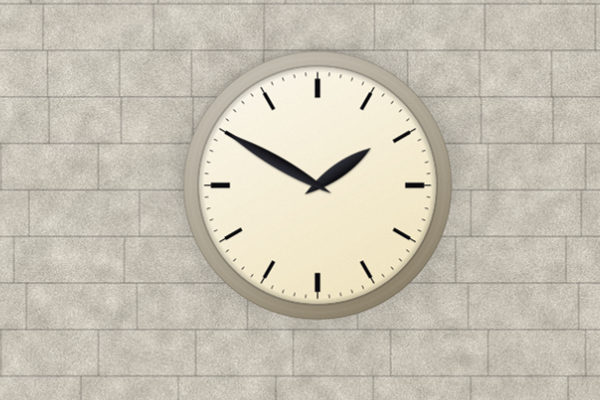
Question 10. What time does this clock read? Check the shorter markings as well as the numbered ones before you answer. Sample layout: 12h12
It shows 1h50
